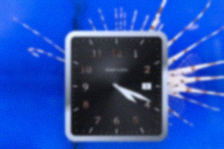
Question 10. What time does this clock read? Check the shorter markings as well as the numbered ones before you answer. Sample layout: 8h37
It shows 4h19
